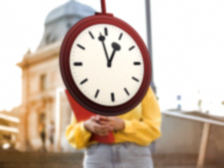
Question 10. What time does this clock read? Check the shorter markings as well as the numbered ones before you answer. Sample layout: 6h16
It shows 12h58
